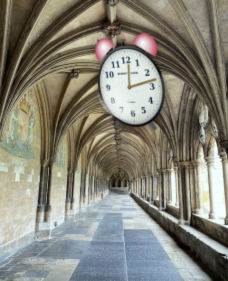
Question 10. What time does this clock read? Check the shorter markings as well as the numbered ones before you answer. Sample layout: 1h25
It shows 12h13
